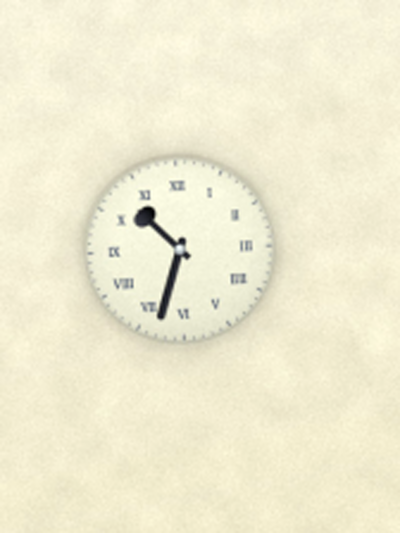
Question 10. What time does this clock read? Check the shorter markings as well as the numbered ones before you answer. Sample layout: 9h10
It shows 10h33
